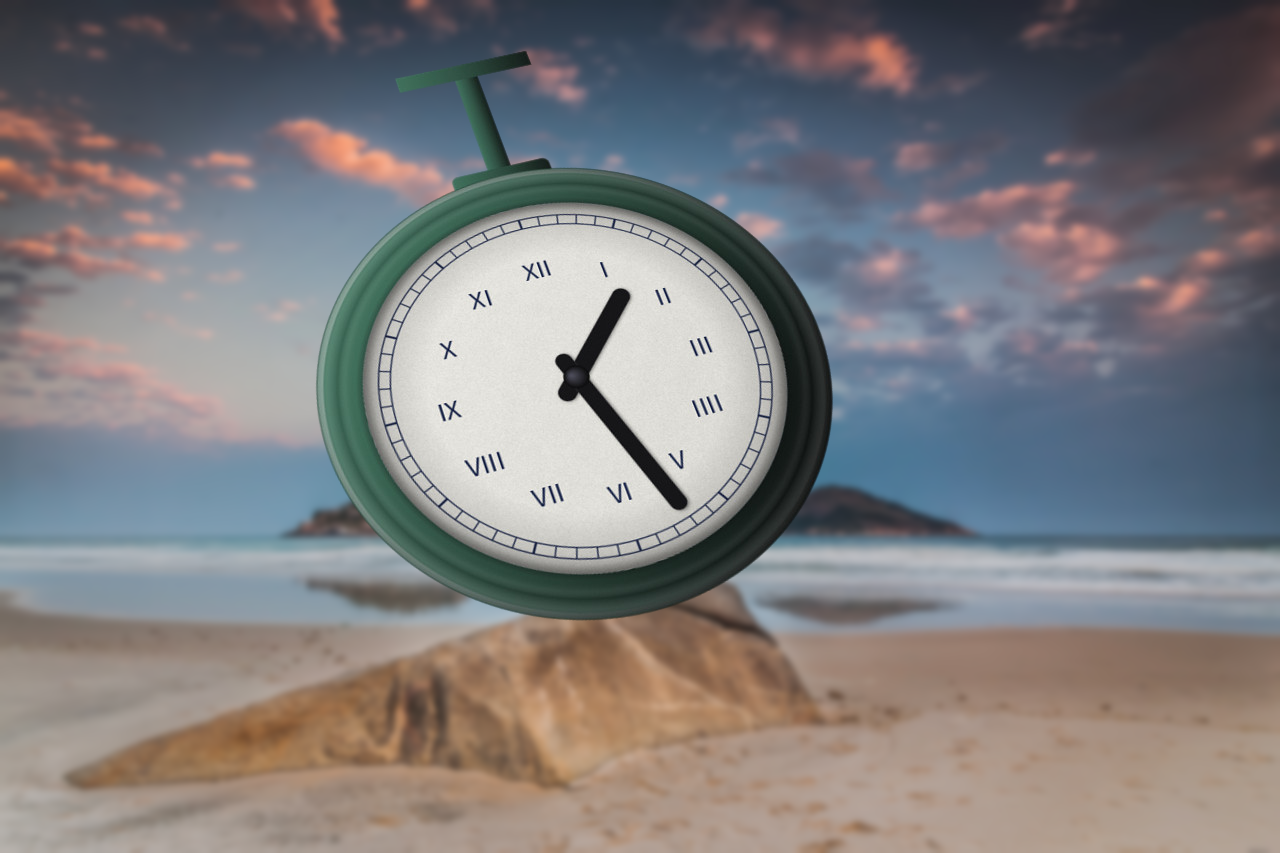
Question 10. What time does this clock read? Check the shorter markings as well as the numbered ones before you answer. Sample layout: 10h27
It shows 1h27
